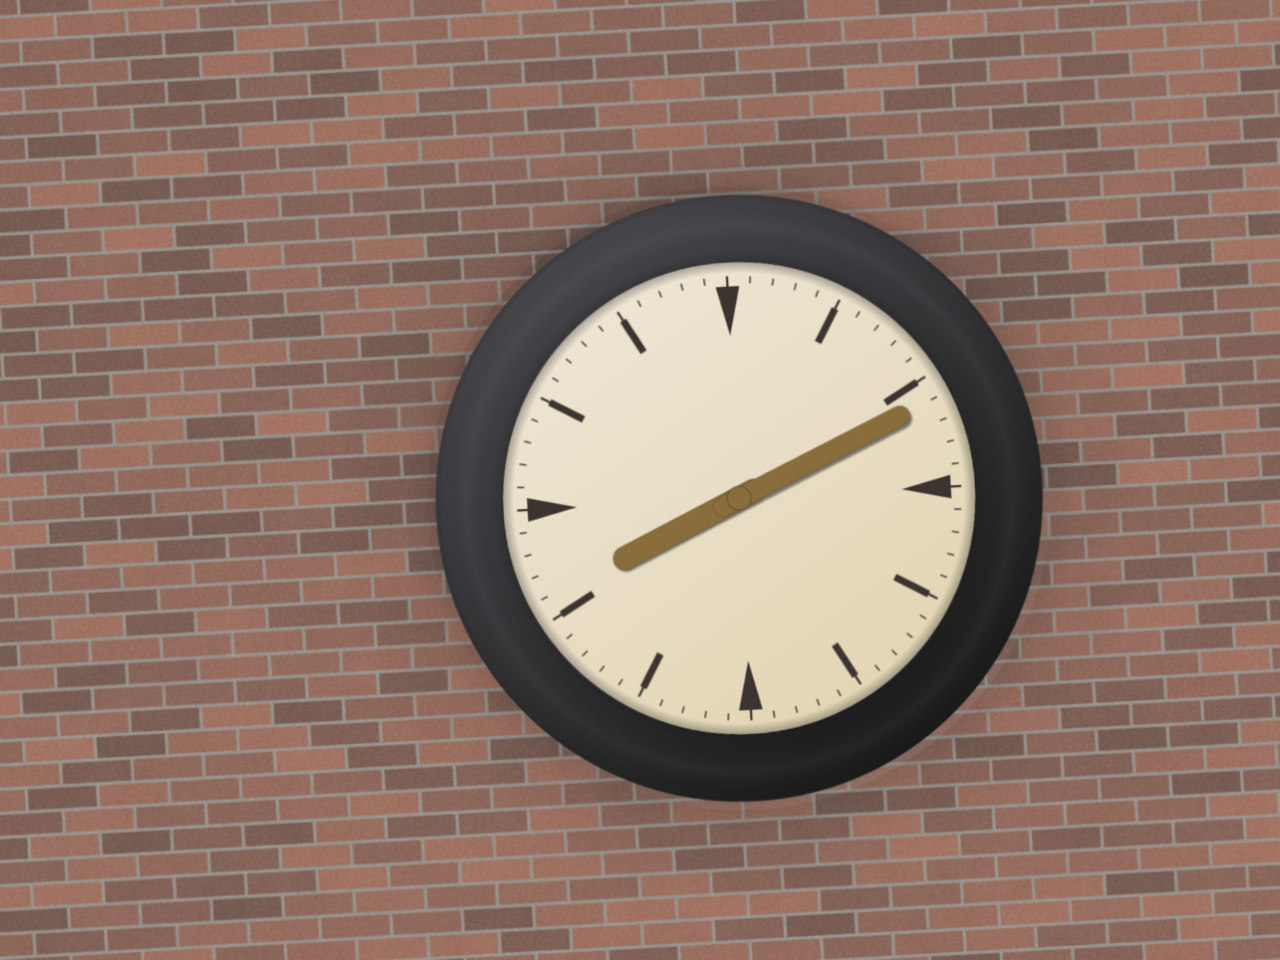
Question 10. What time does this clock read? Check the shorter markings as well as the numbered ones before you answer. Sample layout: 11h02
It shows 8h11
